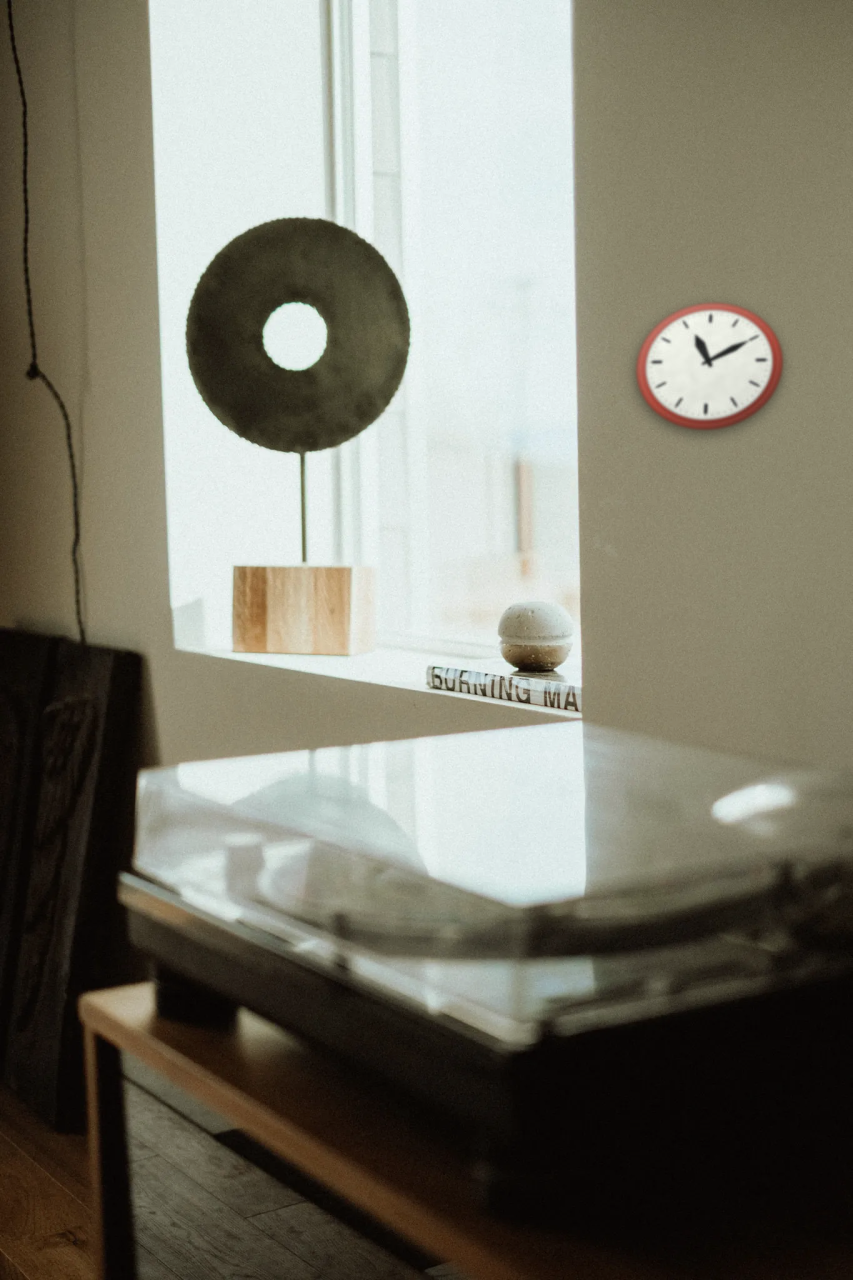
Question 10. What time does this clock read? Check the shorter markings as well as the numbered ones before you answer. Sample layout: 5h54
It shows 11h10
